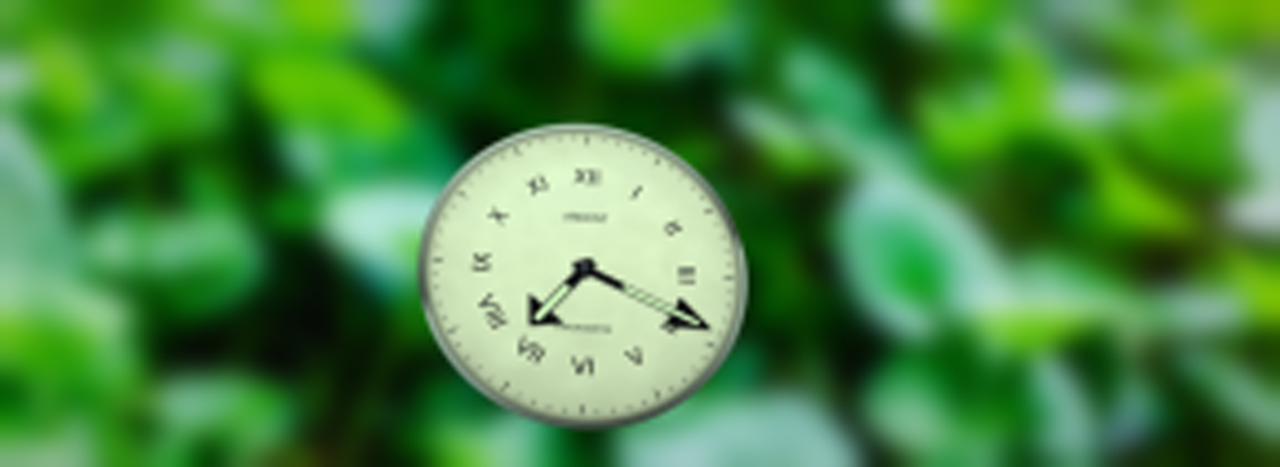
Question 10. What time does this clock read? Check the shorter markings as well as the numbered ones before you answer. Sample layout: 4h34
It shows 7h19
